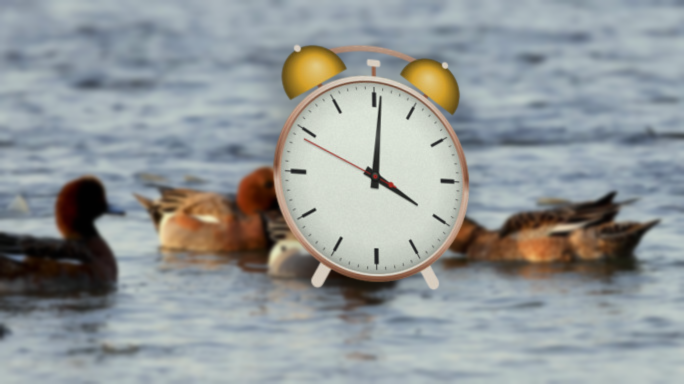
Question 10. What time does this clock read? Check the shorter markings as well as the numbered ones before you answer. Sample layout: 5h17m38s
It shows 4h00m49s
